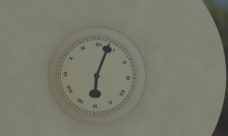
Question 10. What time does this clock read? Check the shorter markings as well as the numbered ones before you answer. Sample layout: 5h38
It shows 6h03
